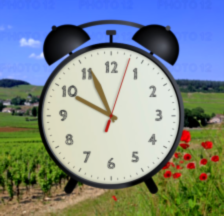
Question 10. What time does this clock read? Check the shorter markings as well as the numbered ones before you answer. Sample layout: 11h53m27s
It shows 9h56m03s
